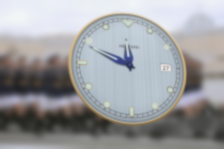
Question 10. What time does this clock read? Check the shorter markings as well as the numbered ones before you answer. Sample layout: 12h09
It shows 11h49
